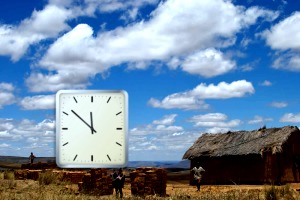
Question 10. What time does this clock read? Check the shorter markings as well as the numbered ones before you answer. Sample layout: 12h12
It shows 11h52
